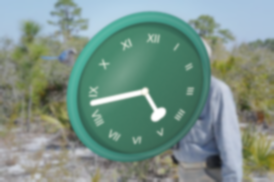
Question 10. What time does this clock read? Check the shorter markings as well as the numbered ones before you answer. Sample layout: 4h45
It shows 4h43
